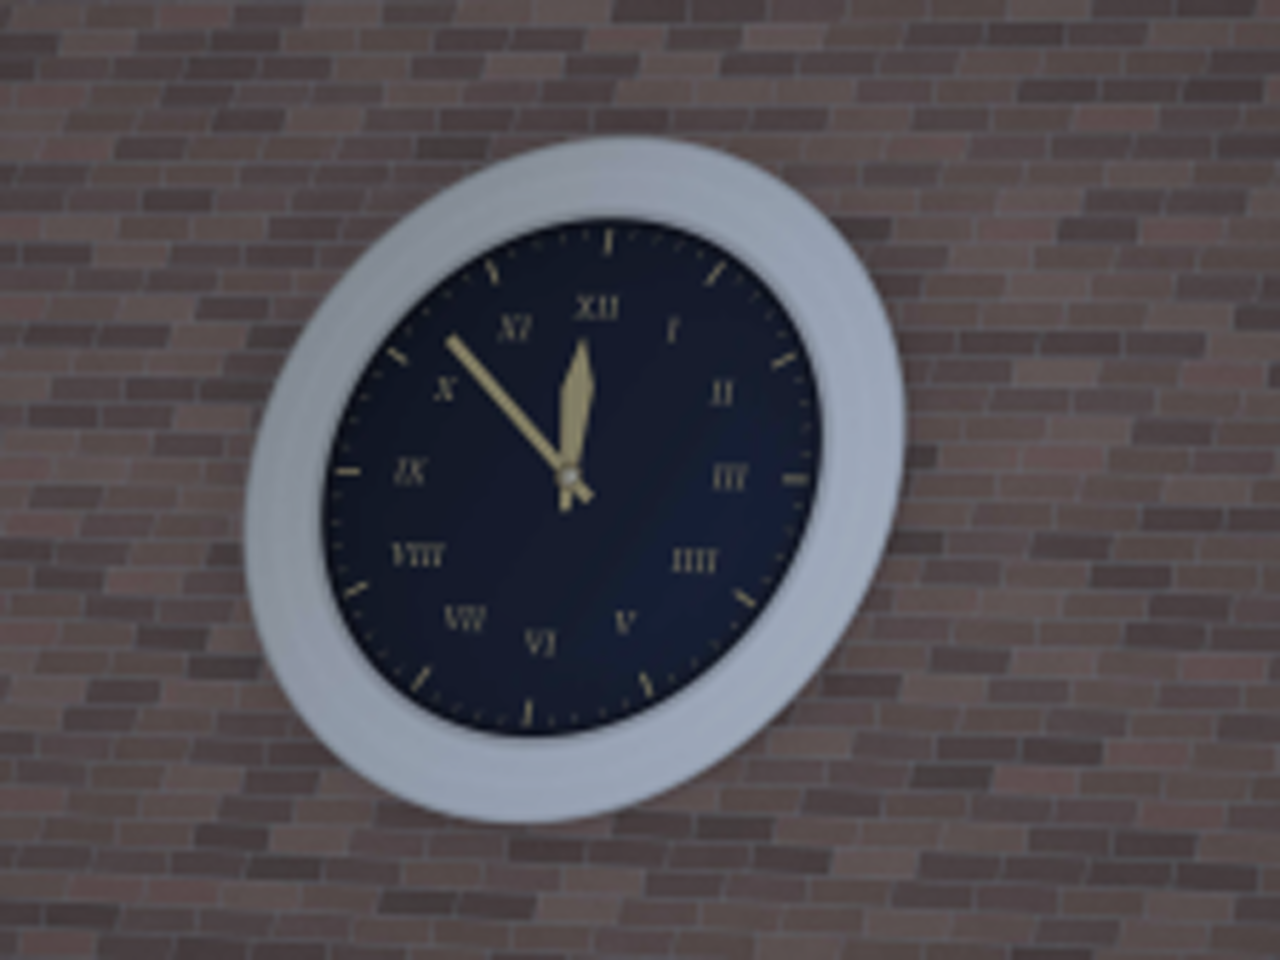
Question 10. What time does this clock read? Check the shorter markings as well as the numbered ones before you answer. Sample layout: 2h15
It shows 11h52
